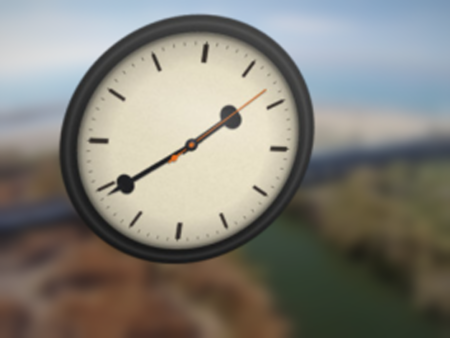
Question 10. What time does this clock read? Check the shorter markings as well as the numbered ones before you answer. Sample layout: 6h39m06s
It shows 1h39m08s
